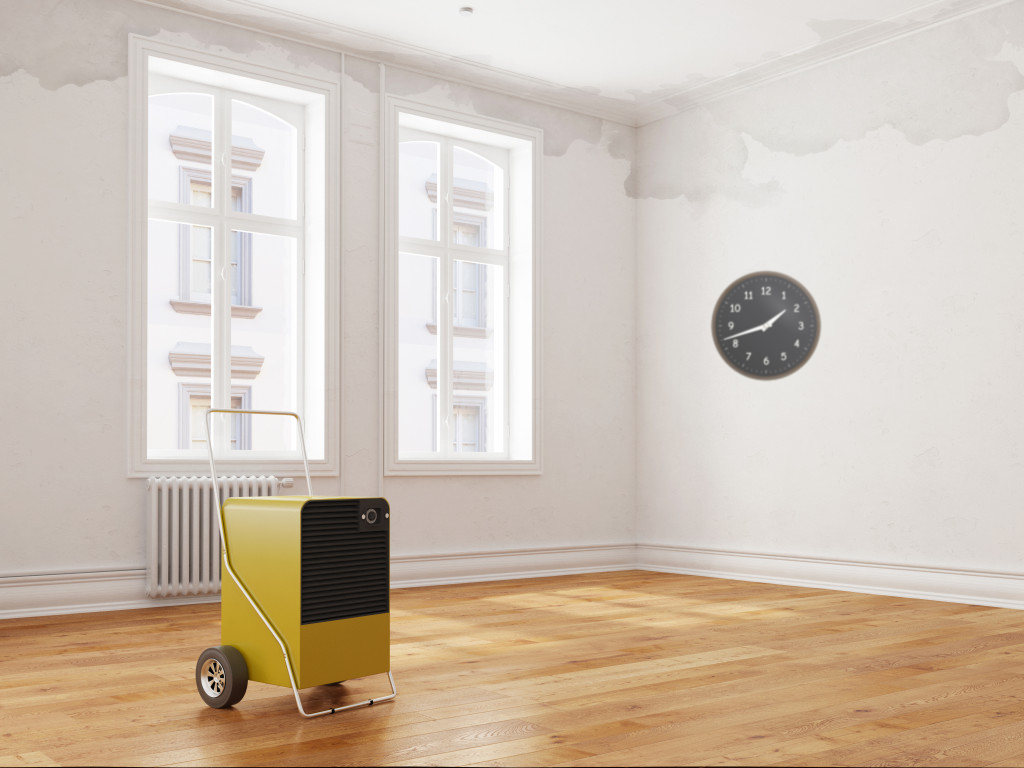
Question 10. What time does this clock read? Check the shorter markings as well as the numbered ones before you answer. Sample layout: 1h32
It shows 1h42
